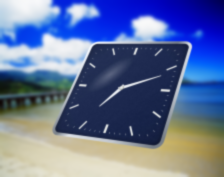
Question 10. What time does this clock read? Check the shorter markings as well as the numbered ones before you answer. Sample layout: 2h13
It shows 7h11
